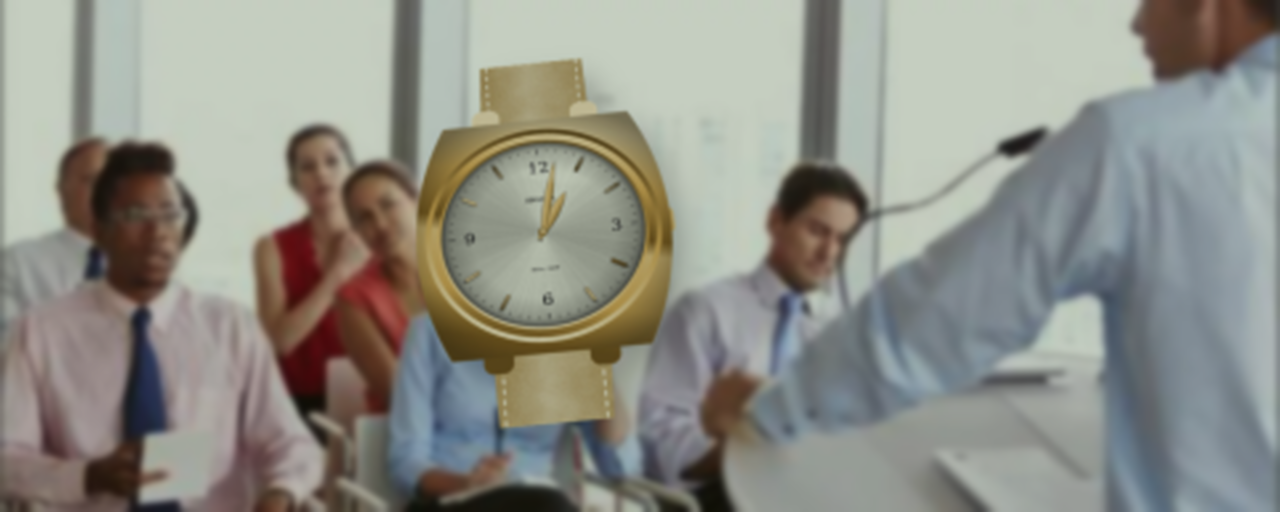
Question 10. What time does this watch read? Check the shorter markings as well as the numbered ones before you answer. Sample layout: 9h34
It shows 1h02
